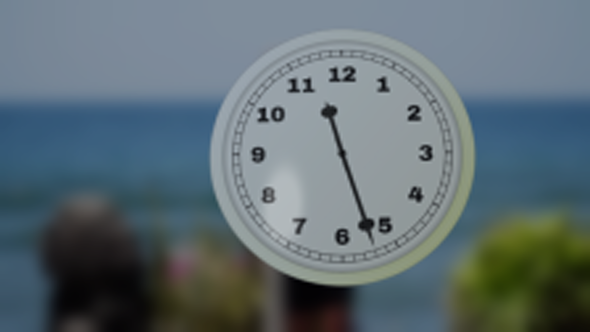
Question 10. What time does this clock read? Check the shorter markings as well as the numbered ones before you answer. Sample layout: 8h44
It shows 11h27
